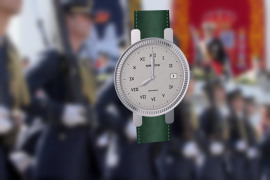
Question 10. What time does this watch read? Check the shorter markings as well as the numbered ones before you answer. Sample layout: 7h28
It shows 8h00
